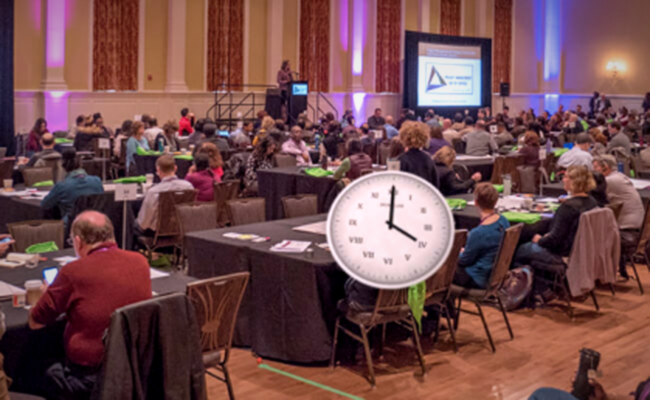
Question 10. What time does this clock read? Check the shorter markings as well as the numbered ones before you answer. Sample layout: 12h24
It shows 4h00
